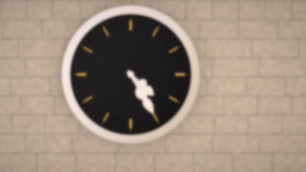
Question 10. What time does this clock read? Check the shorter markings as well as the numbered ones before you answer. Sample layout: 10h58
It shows 4h25
